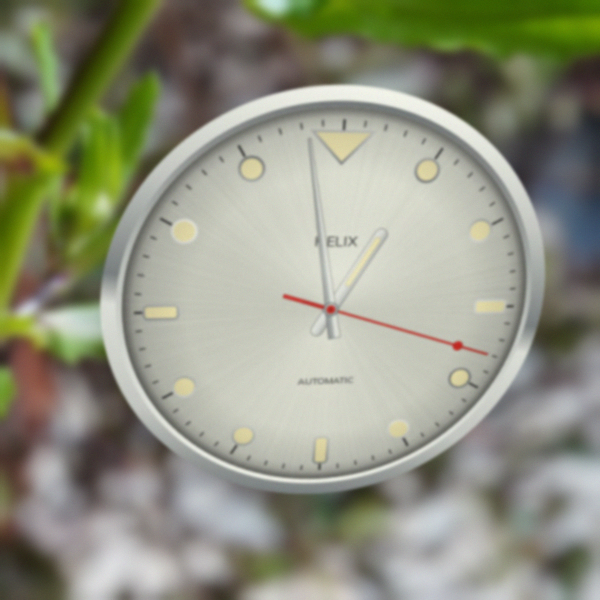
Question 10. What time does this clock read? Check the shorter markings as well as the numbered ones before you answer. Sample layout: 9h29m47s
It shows 12h58m18s
